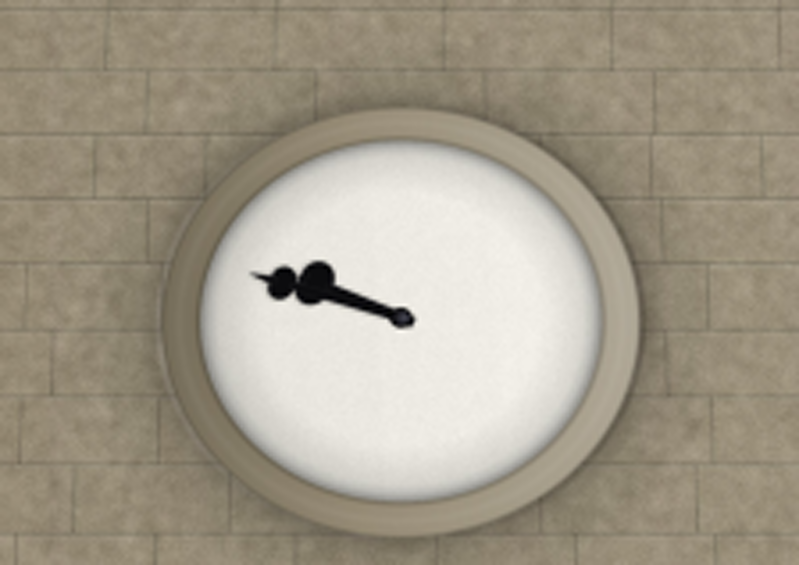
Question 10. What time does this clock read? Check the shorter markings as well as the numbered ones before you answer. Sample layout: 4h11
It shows 9h48
